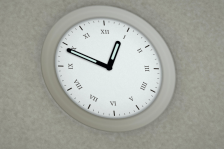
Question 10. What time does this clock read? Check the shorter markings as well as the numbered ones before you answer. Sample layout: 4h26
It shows 12h49
